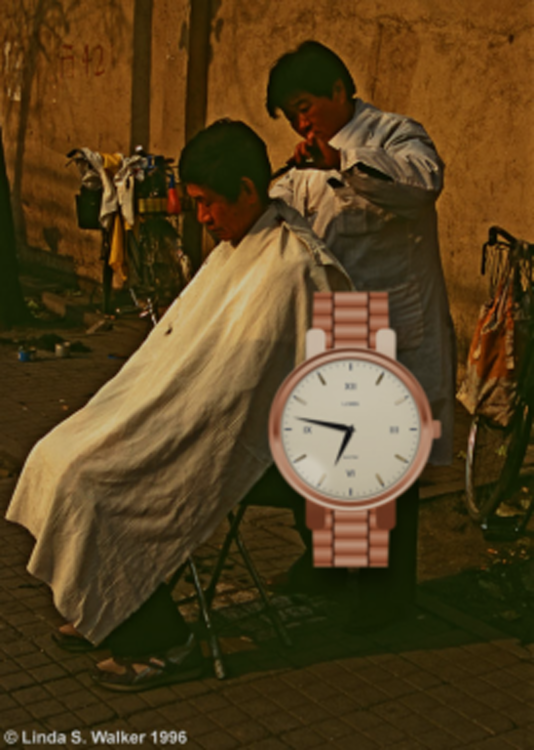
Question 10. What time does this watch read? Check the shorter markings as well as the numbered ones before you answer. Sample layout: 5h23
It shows 6h47
